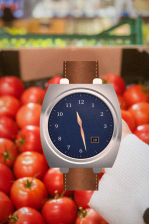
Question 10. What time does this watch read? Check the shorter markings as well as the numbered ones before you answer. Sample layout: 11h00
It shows 11h28
